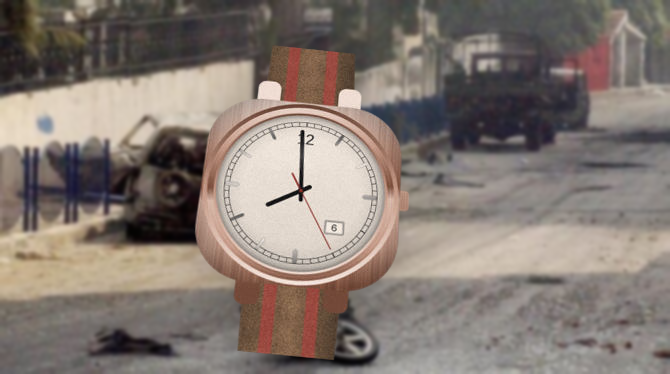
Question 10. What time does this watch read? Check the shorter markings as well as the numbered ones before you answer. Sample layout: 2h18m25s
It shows 7h59m25s
